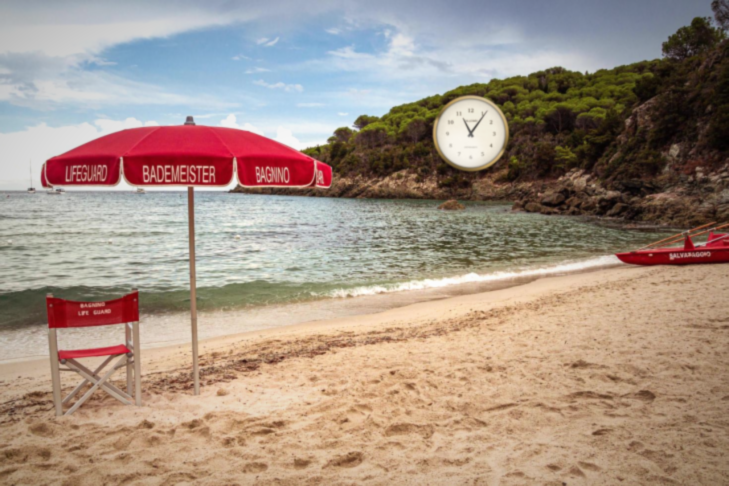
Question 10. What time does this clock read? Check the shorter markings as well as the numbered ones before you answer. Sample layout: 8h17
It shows 11h06
